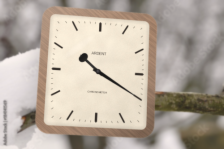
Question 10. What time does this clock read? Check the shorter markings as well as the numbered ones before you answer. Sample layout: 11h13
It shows 10h20
